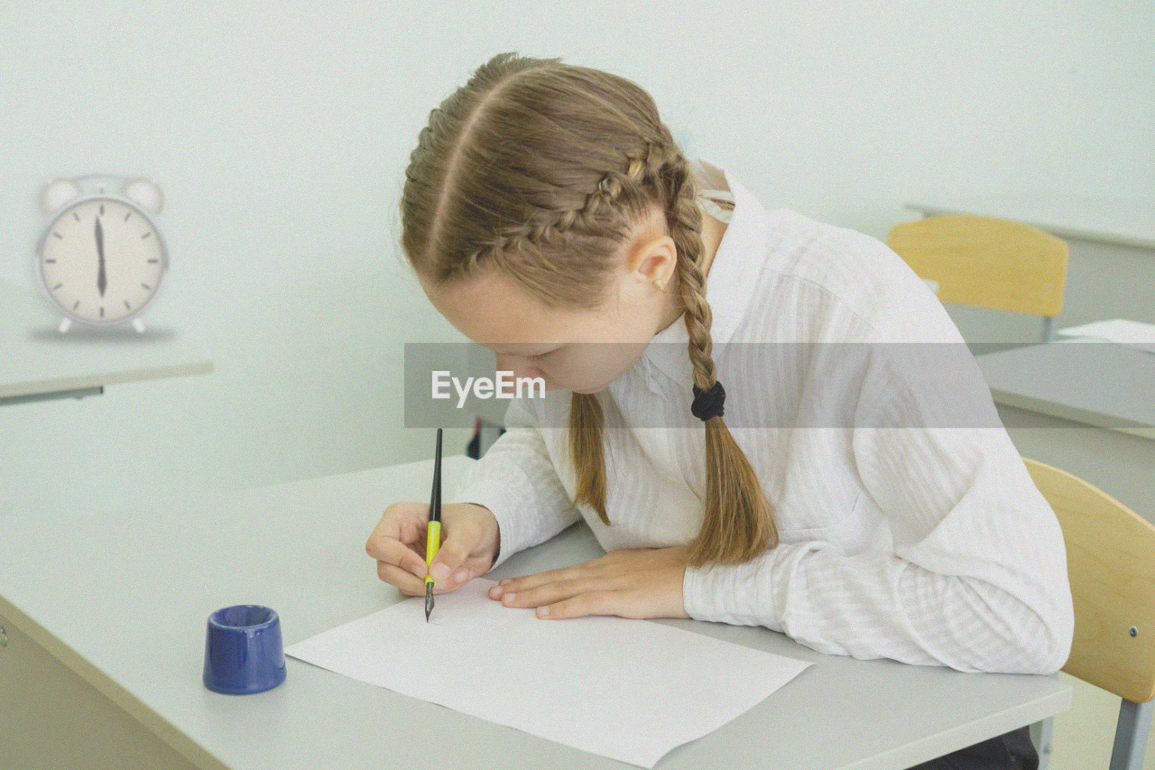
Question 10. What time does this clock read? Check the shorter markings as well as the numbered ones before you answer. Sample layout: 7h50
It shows 5h59
